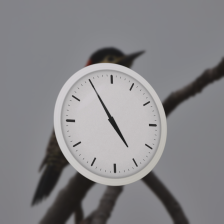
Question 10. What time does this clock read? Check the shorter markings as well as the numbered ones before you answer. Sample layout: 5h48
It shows 4h55
